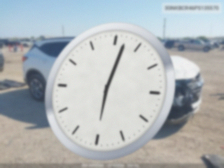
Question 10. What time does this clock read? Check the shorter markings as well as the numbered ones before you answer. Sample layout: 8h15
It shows 6h02
